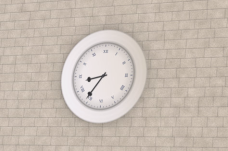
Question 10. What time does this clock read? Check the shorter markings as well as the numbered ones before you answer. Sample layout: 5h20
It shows 8h36
